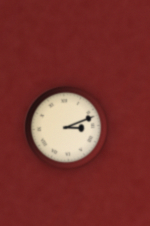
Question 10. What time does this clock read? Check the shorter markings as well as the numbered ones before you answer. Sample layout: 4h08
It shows 3h12
